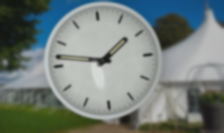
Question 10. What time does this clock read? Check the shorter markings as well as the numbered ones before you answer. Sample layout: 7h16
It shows 1h47
